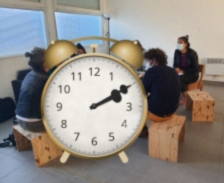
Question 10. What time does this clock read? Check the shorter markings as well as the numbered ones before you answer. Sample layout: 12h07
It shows 2h10
